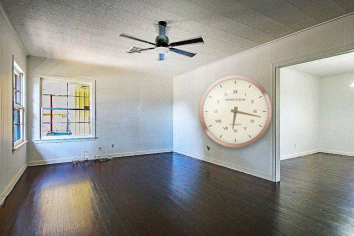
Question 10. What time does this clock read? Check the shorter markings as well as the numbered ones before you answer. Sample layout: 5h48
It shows 6h17
